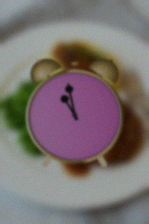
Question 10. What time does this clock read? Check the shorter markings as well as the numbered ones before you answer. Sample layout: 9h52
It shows 10h58
